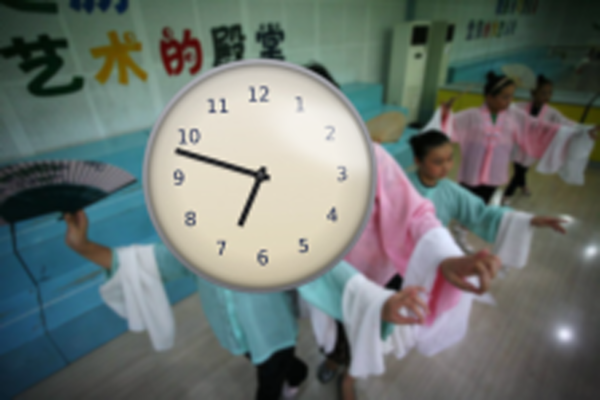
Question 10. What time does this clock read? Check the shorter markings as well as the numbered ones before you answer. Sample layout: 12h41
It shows 6h48
